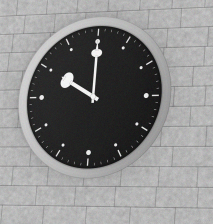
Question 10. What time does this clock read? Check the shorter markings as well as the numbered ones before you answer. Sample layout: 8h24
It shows 10h00
